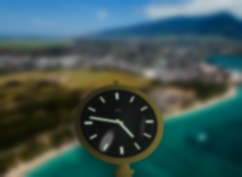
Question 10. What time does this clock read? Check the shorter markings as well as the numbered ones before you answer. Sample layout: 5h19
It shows 4h47
